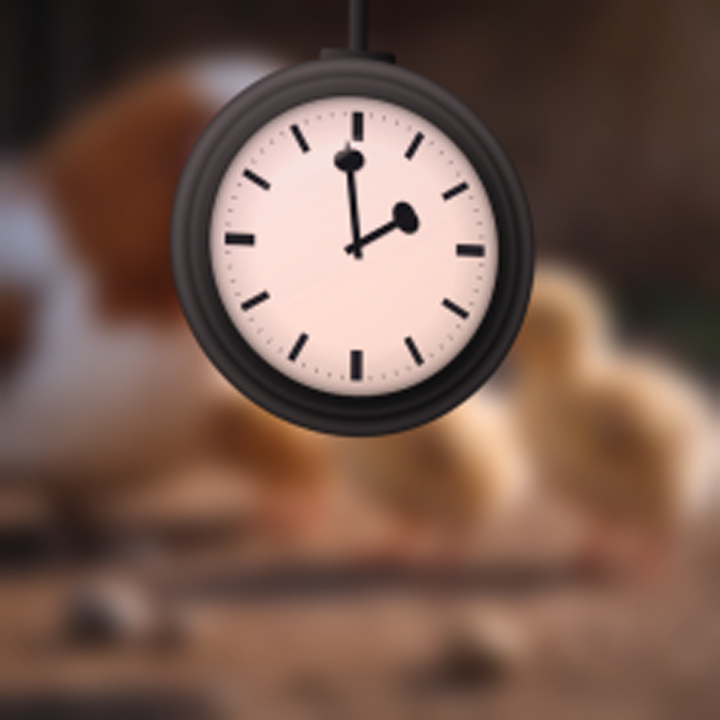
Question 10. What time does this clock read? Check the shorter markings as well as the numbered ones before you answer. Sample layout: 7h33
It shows 1h59
